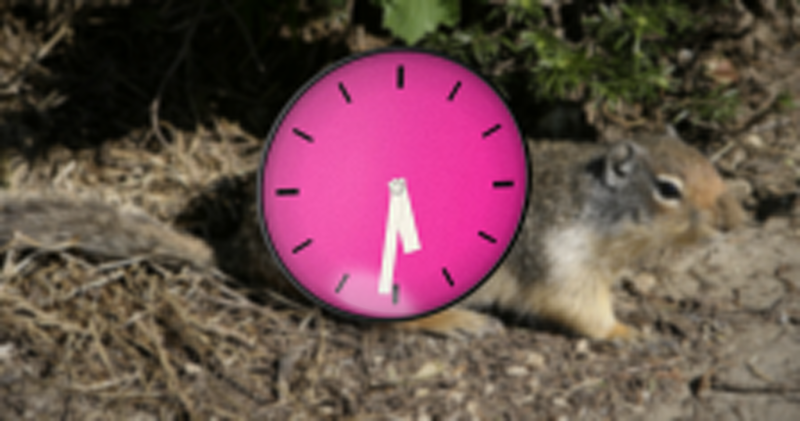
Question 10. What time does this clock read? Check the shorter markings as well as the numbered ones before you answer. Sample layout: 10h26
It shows 5h31
